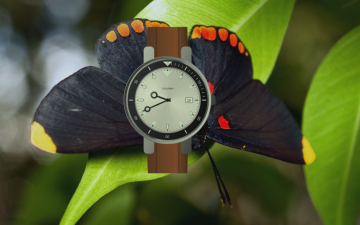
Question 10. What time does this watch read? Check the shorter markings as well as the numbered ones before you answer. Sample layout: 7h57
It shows 9h41
